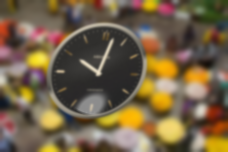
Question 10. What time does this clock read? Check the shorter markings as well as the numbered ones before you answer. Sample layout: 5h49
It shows 10h02
